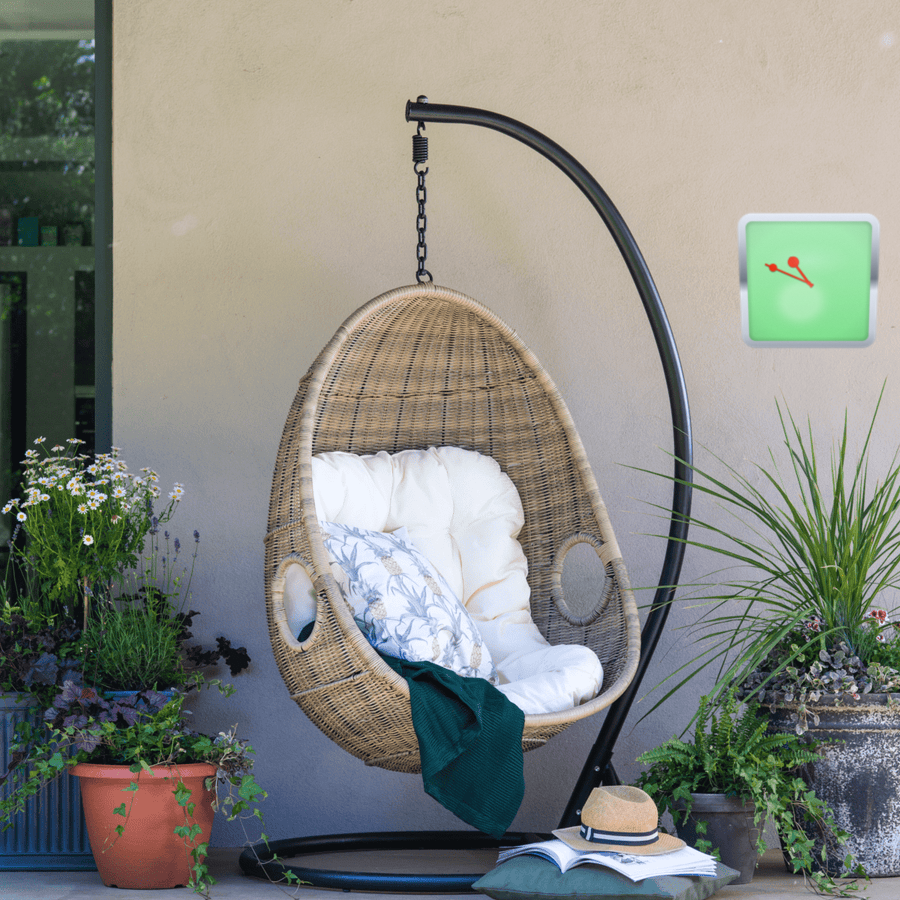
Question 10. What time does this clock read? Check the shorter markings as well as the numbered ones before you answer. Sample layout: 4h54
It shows 10h49
